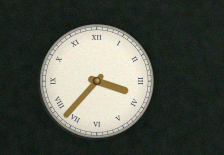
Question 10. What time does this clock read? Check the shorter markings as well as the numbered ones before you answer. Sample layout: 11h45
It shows 3h37
